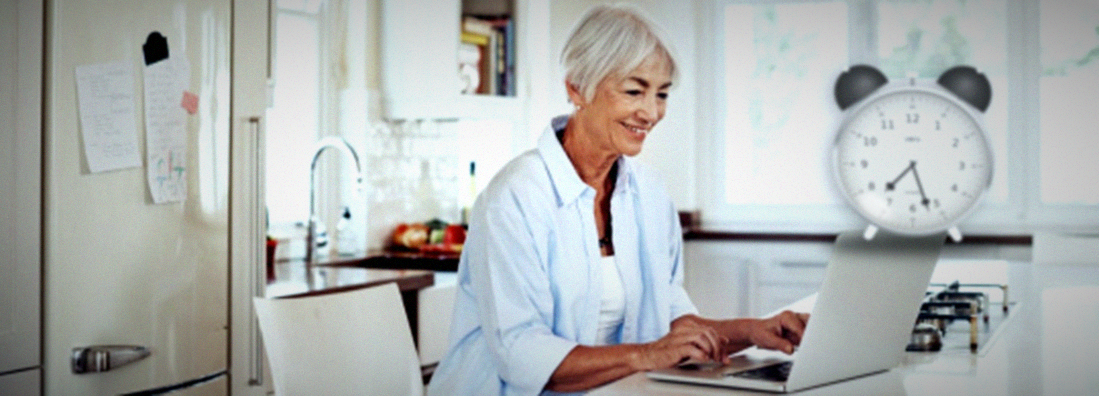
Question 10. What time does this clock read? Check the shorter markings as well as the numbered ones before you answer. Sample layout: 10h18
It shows 7h27
